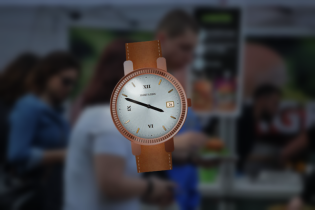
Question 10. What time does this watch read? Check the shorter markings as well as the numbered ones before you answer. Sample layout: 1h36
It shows 3h49
